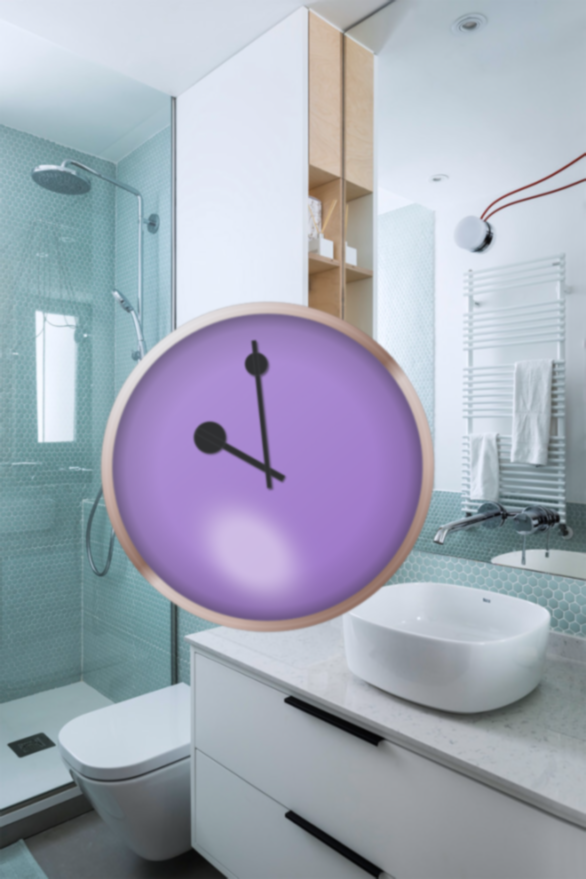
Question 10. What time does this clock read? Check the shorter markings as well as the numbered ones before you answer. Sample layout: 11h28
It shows 9h59
